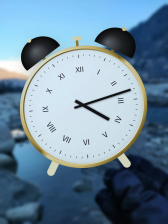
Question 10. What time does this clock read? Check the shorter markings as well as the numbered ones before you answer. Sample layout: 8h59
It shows 4h13
